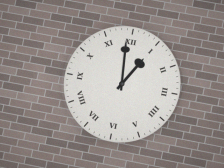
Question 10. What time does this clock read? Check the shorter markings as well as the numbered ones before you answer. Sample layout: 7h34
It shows 12h59
